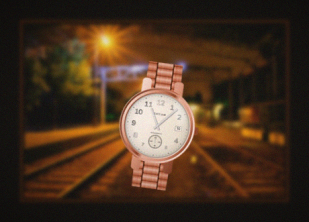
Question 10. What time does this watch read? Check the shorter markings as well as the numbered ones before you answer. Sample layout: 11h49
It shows 11h07
